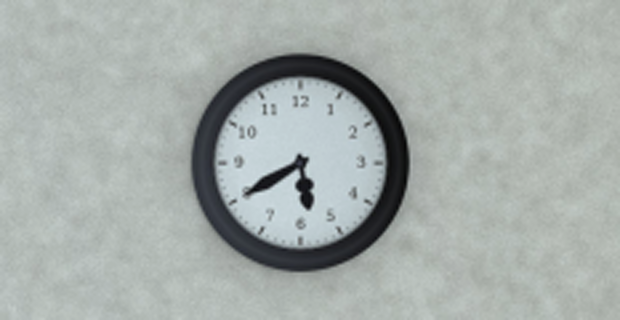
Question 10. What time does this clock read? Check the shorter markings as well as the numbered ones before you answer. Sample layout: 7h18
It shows 5h40
